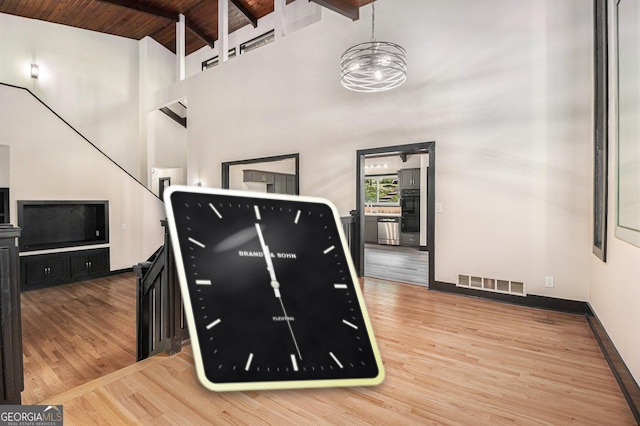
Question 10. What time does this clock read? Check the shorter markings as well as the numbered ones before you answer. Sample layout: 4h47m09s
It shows 11h59m29s
